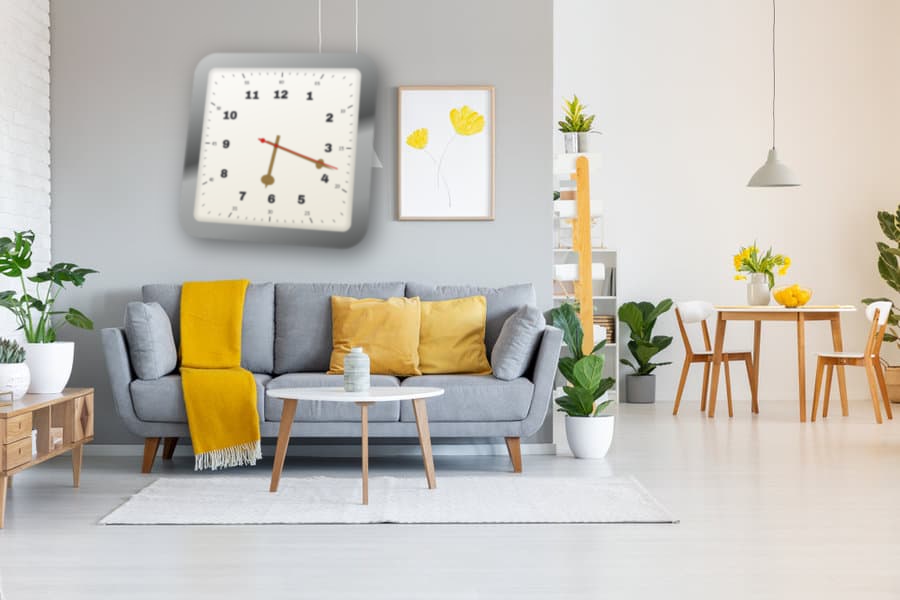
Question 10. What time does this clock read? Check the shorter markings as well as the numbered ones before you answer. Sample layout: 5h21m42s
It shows 6h18m18s
